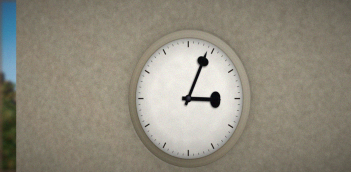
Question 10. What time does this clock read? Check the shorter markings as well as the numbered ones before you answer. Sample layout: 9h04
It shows 3h04
